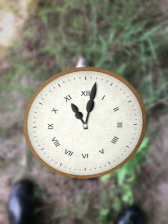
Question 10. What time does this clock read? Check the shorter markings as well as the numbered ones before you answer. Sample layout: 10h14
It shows 11h02
